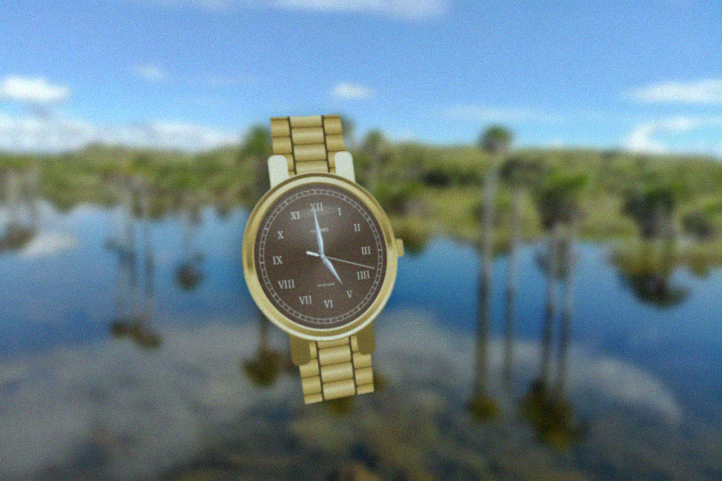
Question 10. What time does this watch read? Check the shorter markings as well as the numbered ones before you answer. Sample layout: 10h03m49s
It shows 4h59m18s
